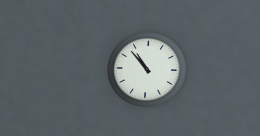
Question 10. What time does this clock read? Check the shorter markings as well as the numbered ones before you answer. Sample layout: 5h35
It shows 10h53
